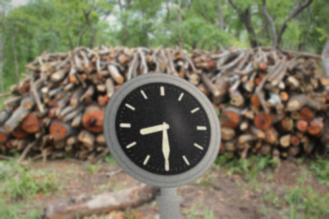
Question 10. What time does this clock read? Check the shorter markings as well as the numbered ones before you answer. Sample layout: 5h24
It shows 8h30
